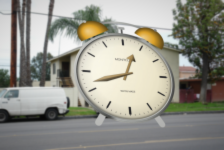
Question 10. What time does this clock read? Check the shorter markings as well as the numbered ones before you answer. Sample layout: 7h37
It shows 12h42
